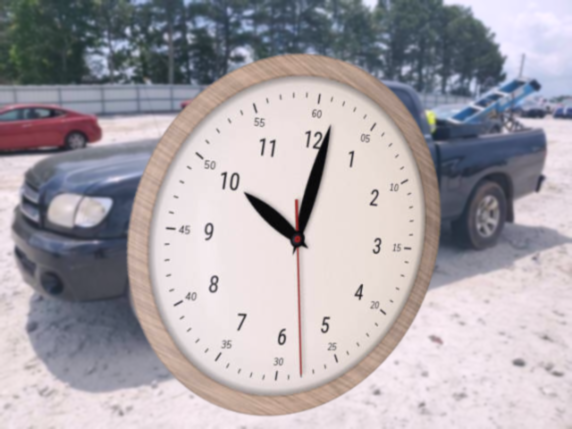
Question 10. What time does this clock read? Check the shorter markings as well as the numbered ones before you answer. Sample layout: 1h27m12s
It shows 10h01m28s
